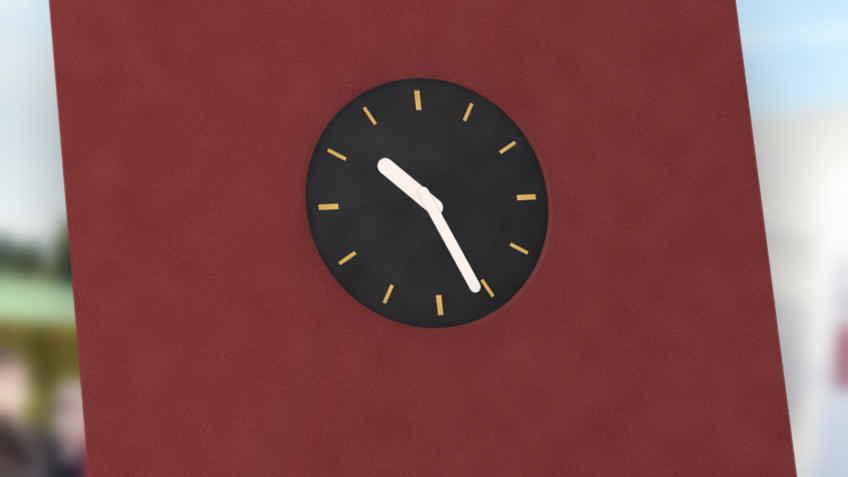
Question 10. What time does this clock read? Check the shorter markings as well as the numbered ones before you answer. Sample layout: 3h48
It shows 10h26
